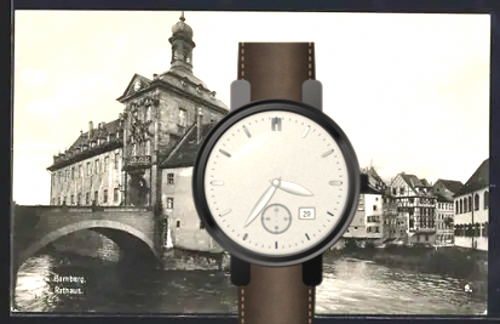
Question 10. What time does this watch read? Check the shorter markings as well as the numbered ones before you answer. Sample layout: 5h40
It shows 3h36
